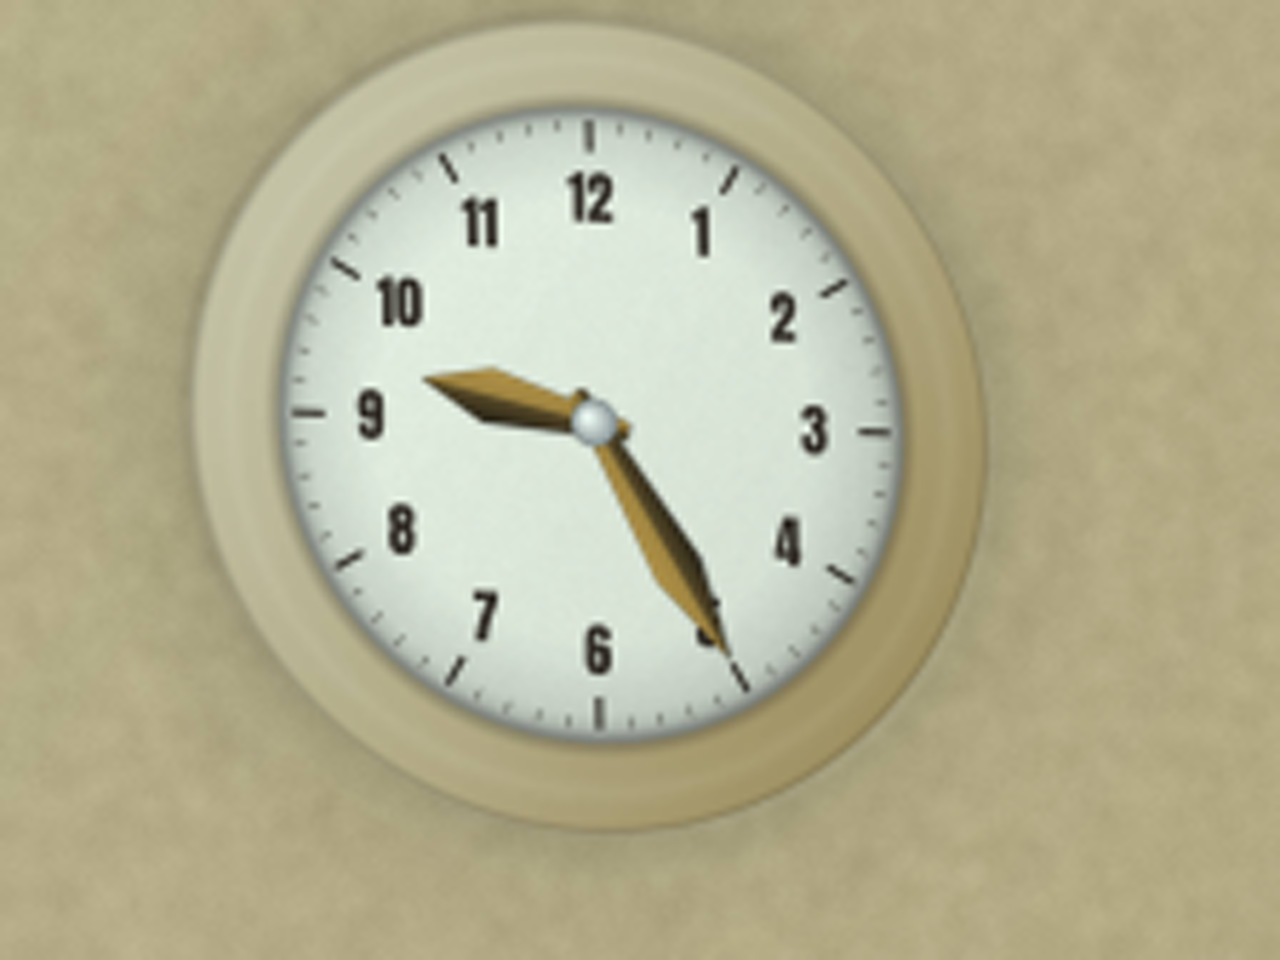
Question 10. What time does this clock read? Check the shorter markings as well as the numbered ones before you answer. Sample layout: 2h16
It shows 9h25
